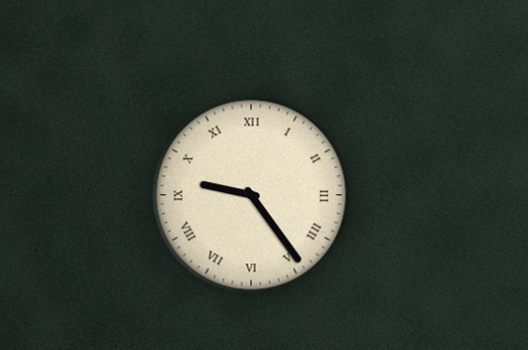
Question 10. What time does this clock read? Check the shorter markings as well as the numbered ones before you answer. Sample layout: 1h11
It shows 9h24
